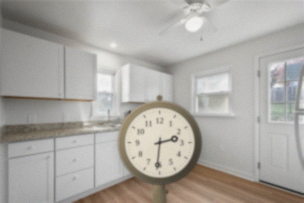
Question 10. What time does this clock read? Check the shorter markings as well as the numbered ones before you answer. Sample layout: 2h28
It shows 2h31
